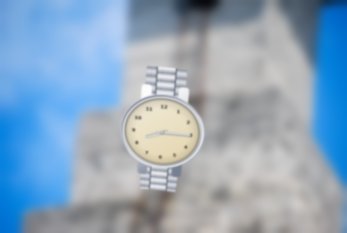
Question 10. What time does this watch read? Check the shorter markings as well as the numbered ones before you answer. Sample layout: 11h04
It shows 8h15
